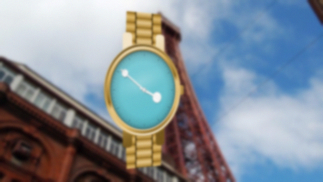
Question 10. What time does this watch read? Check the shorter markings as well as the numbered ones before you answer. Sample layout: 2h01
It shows 3h51
